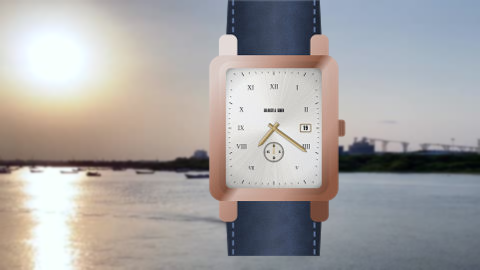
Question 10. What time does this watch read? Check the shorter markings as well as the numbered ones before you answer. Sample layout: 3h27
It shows 7h21
